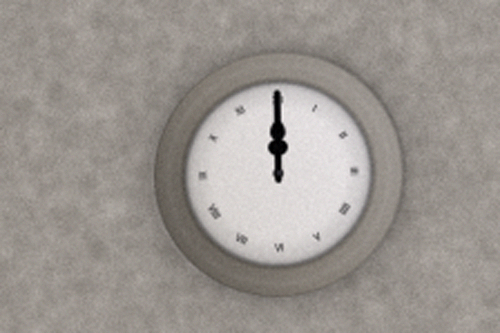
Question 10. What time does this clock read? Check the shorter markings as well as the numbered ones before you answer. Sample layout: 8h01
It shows 12h00
